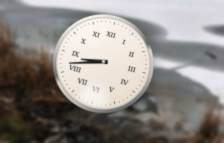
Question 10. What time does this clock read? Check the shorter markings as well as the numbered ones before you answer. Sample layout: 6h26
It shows 8h42
